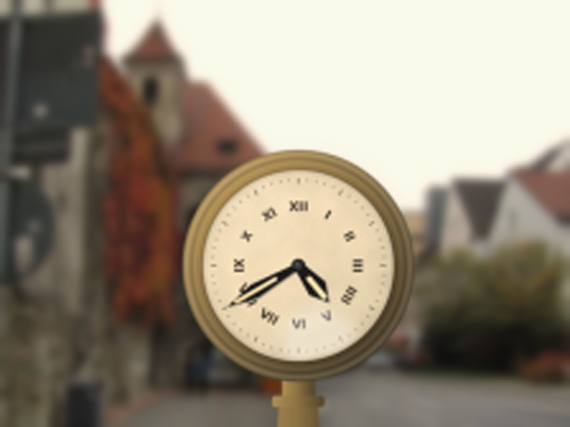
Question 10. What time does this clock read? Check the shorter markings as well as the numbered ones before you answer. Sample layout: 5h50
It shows 4h40
